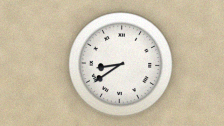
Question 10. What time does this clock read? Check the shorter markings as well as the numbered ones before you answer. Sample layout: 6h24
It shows 8h39
